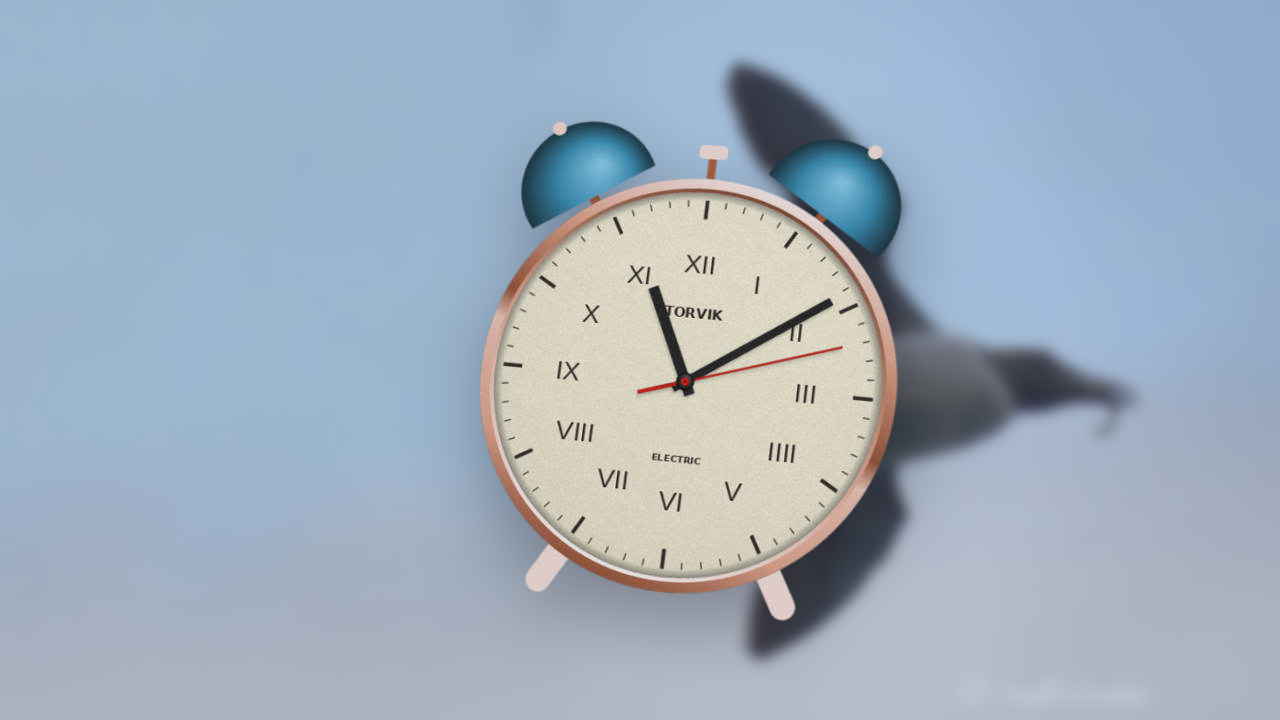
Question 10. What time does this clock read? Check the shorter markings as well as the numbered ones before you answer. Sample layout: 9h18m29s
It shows 11h09m12s
